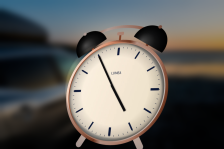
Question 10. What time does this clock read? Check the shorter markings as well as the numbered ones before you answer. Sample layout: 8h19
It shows 4h55
